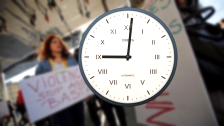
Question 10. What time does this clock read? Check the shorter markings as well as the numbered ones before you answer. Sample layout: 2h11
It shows 9h01
